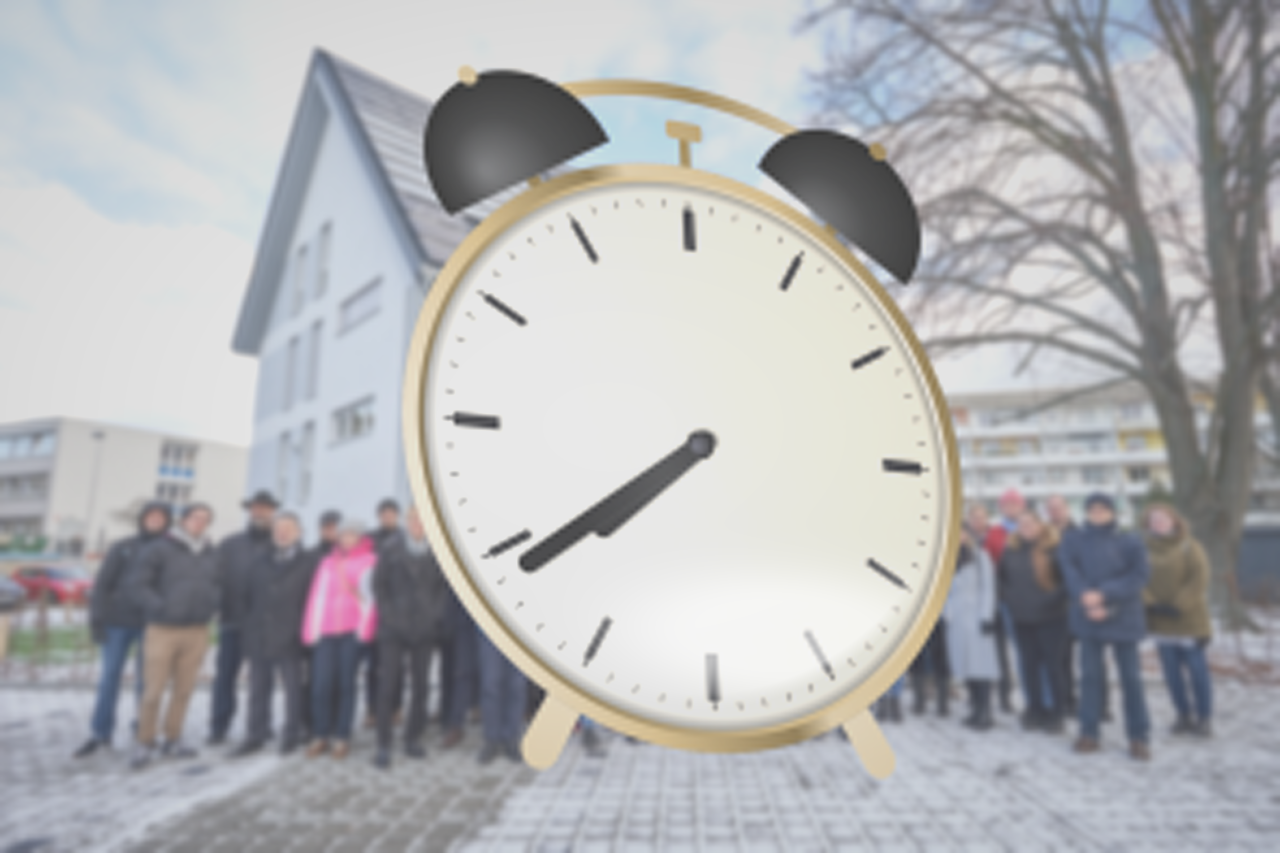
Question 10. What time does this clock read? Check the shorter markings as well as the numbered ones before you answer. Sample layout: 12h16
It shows 7h39
